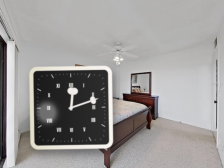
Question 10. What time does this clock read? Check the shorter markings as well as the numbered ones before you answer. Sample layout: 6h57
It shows 12h12
